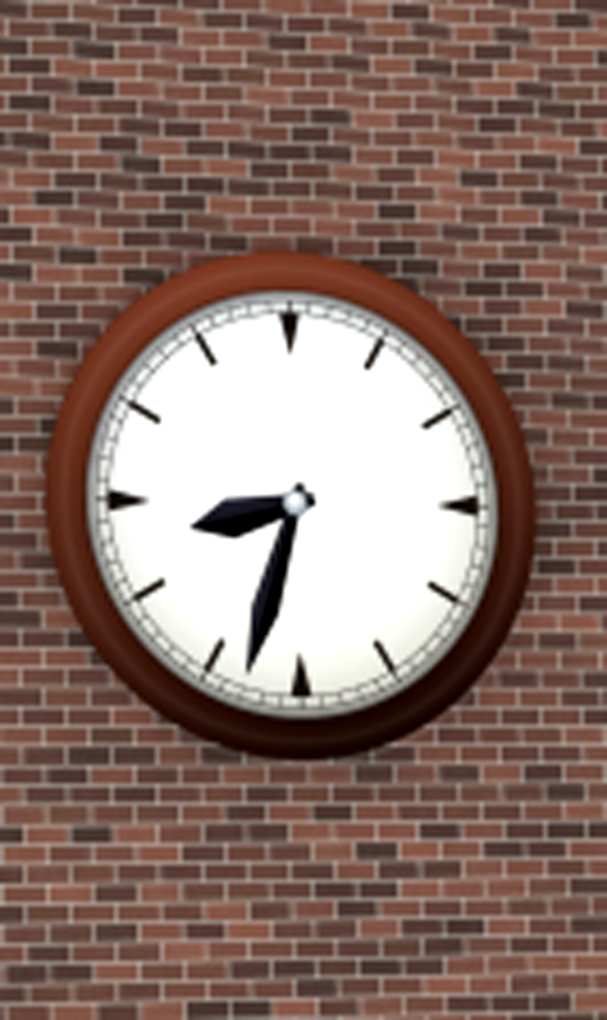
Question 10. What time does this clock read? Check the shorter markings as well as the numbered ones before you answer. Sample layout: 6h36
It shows 8h33
